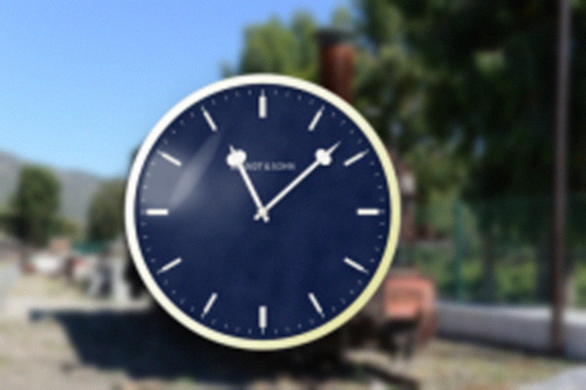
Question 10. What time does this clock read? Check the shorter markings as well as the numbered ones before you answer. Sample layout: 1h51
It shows 11h08
